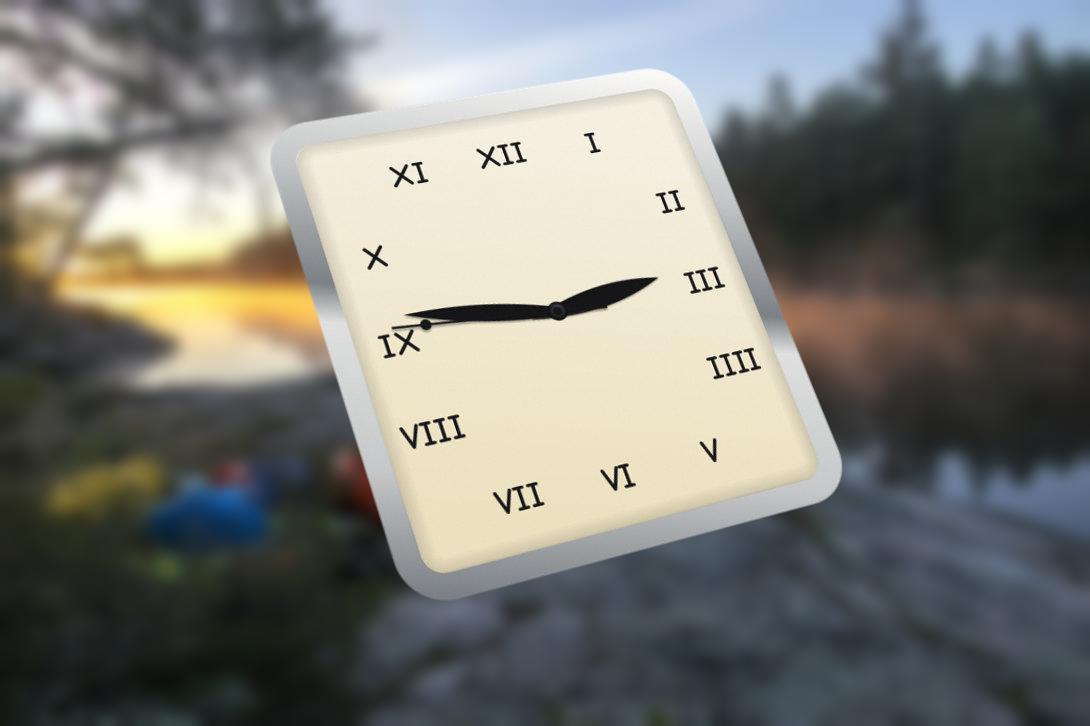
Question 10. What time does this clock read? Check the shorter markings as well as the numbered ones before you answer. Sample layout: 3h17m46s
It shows 2h46m46s
